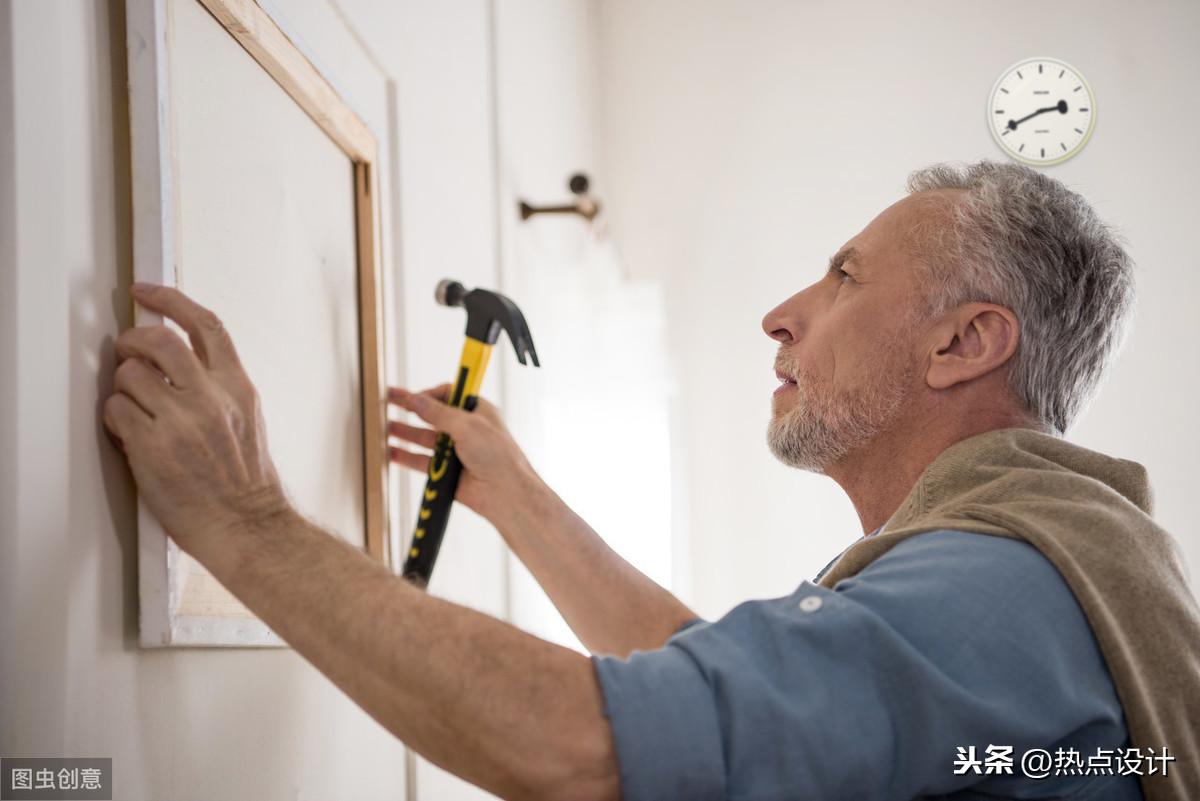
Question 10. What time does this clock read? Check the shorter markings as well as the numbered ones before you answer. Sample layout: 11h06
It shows 2h41
